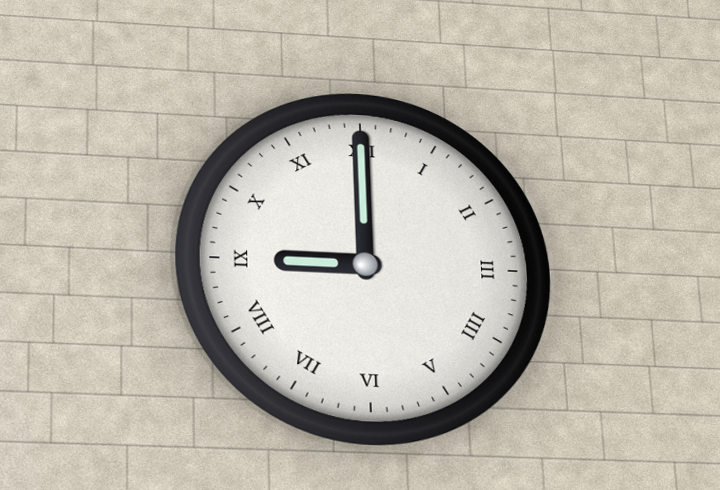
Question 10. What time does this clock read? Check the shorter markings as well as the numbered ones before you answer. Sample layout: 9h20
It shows 9h00
